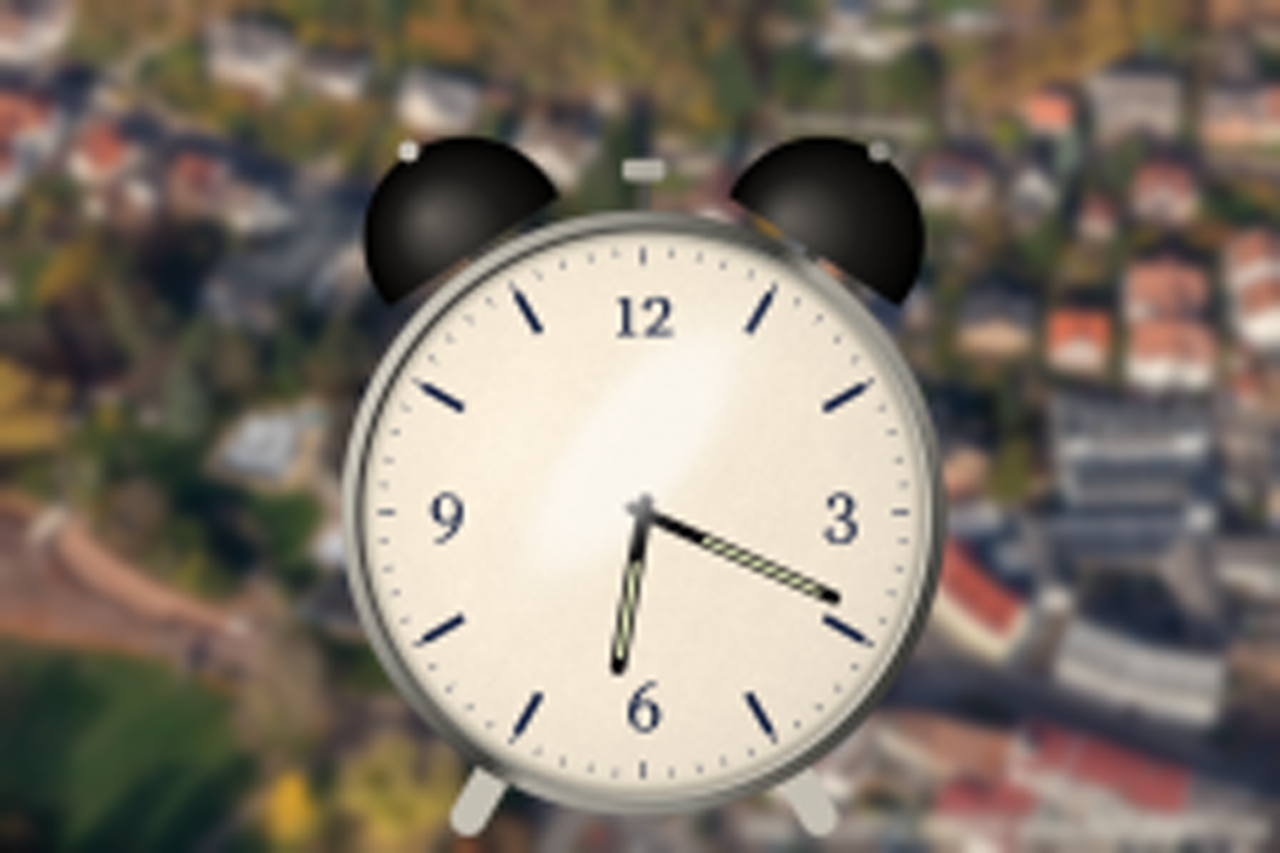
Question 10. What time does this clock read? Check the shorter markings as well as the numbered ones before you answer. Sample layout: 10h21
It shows 6h19
